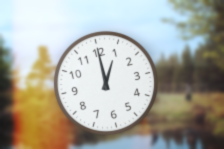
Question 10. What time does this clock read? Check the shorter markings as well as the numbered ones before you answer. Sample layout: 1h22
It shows 1h00
